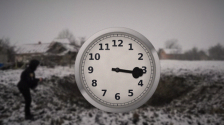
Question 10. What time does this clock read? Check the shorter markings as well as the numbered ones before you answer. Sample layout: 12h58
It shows 3h16
